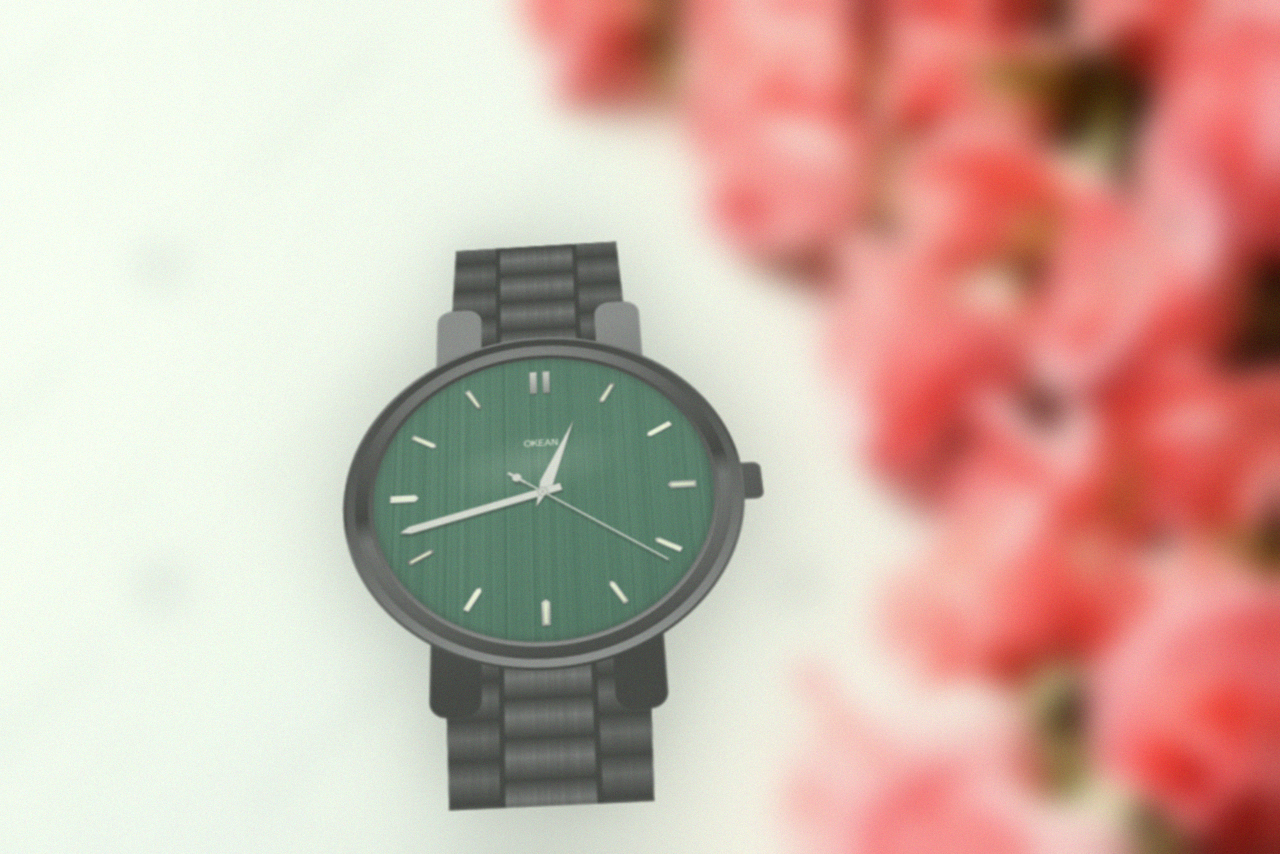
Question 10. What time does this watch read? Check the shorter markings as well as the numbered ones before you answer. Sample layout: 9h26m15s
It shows 12h42m21s
